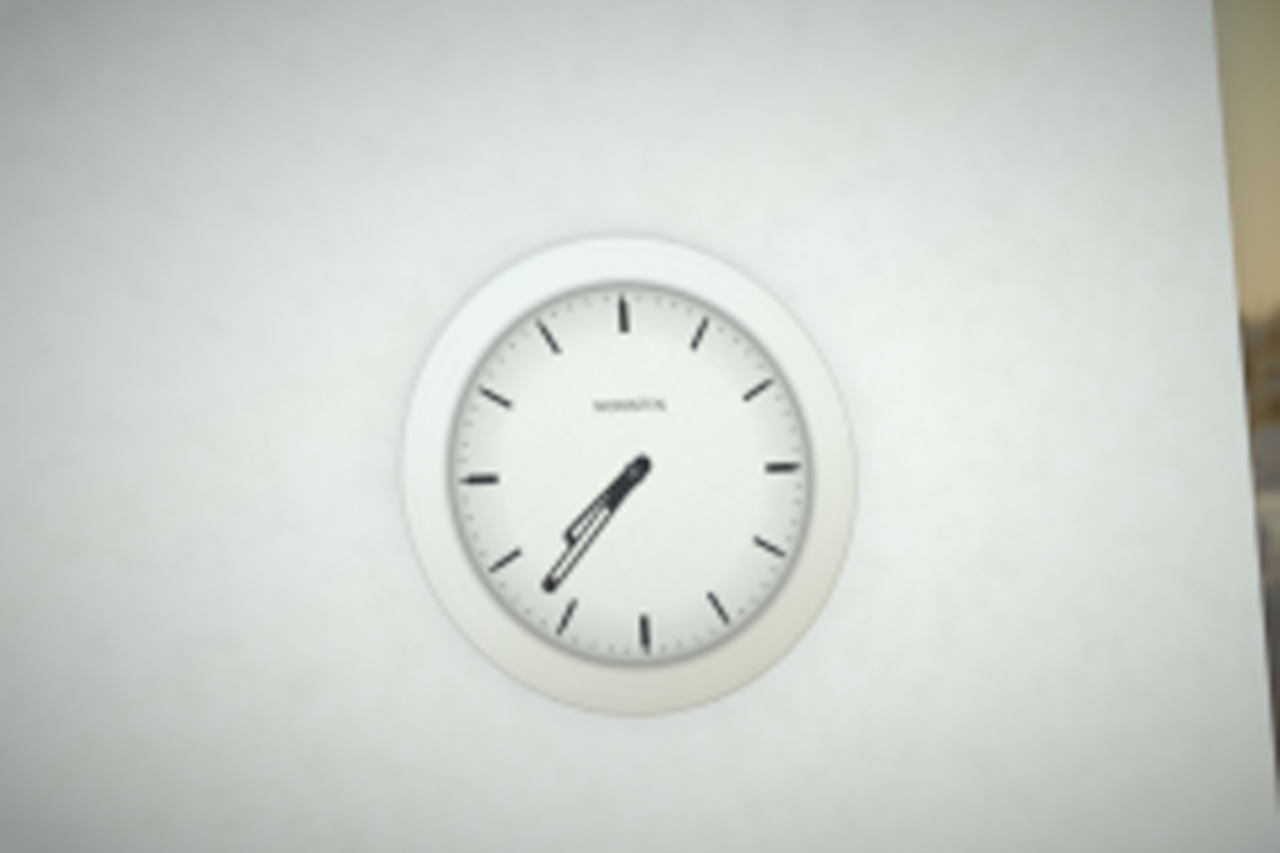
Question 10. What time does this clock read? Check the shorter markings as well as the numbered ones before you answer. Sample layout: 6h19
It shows 7h37
